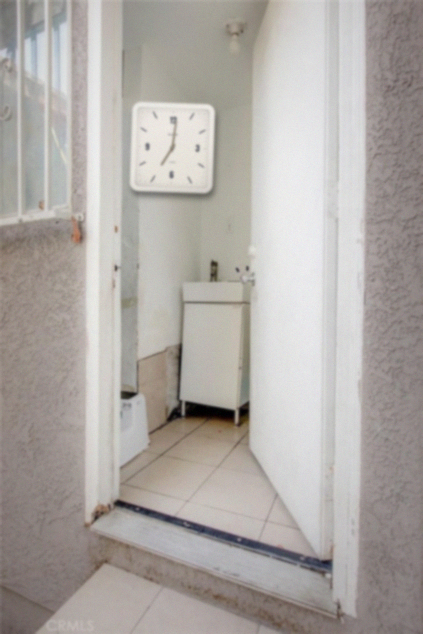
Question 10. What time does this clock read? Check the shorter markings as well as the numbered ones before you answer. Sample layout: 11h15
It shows 7h01
